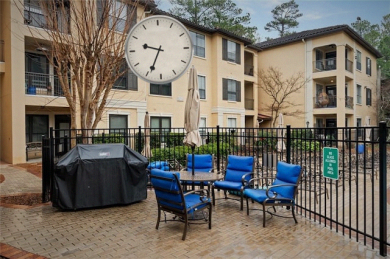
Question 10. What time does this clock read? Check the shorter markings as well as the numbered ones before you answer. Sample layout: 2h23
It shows 9h34
